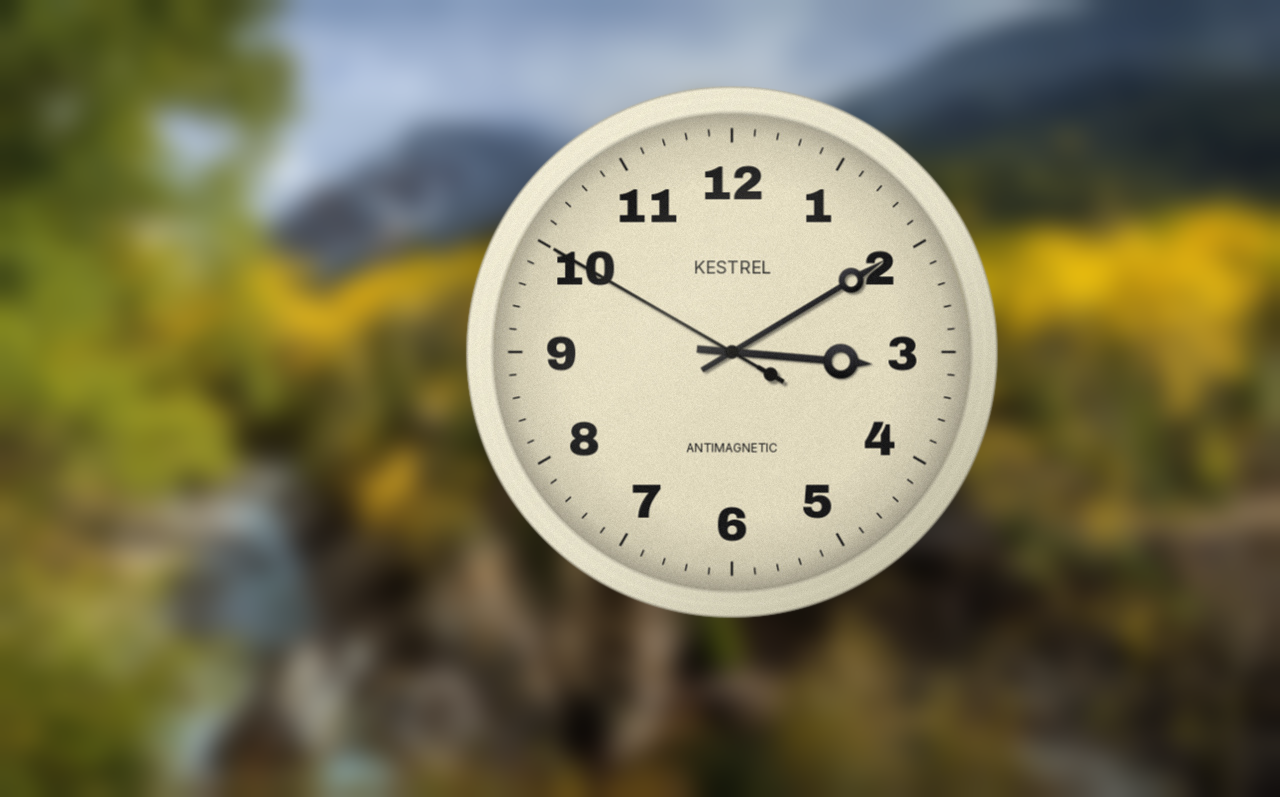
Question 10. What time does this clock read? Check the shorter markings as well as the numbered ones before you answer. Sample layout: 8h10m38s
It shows 3h09m50s
